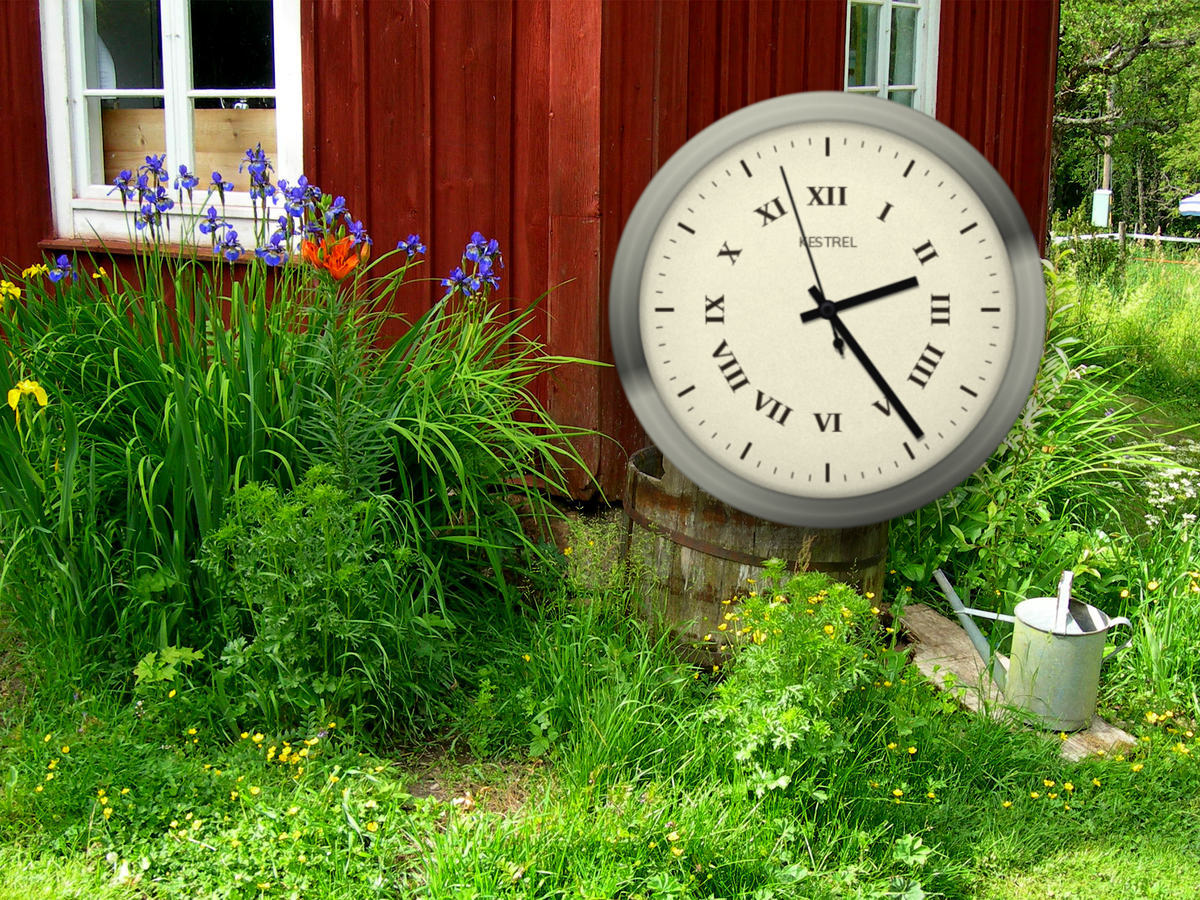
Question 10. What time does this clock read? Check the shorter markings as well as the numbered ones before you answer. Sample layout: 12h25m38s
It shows 2h23m57s
